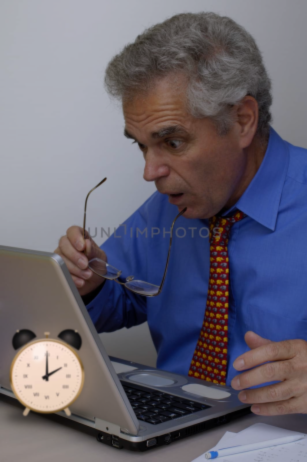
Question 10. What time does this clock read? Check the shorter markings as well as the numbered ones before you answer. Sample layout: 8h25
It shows 2h00
